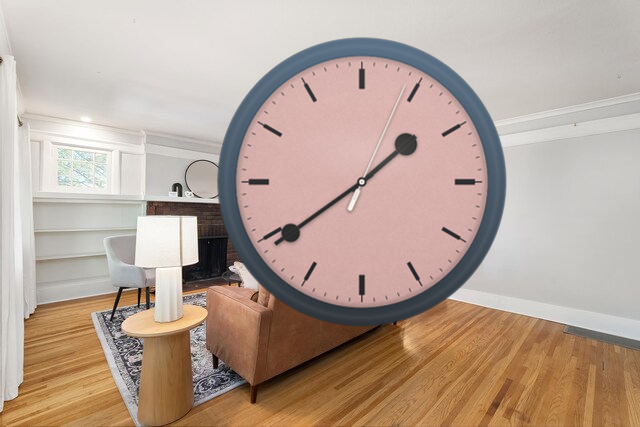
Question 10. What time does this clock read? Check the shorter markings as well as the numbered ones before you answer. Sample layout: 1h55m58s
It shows 1h39m04s
